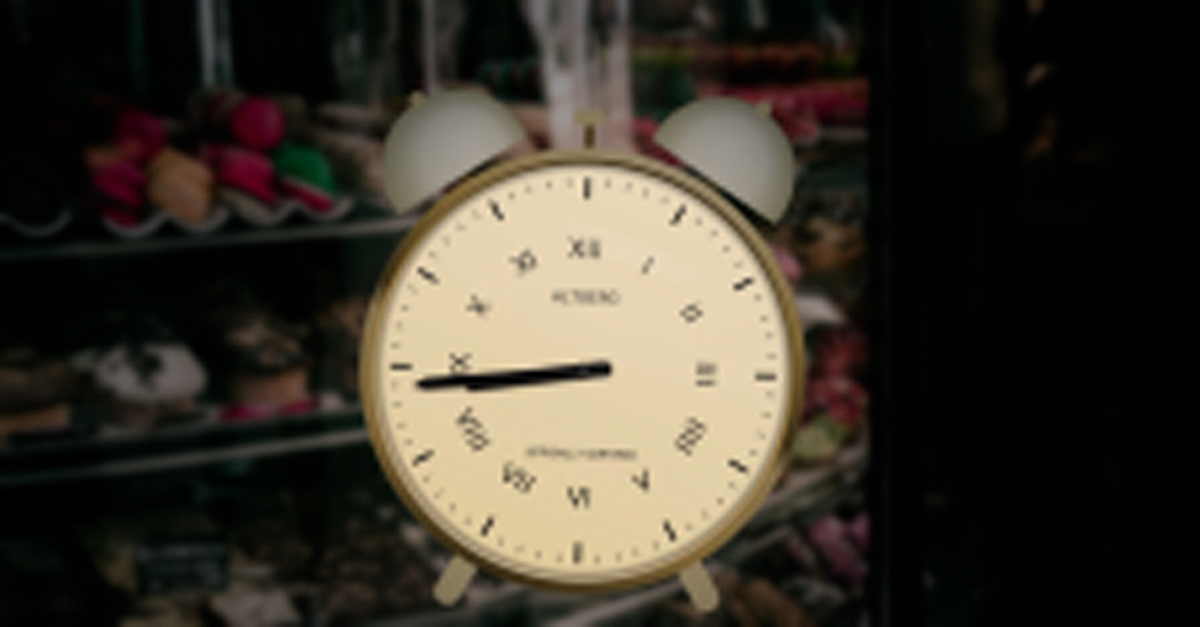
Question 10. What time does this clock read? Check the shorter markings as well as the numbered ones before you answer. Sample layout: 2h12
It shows 8h44
